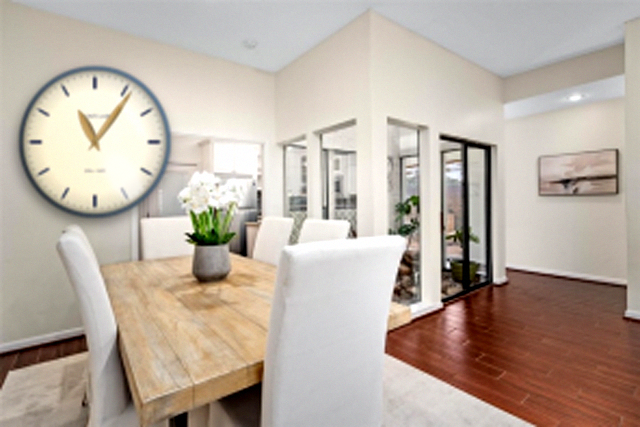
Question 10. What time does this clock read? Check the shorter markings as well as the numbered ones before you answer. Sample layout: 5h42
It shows 11h06
